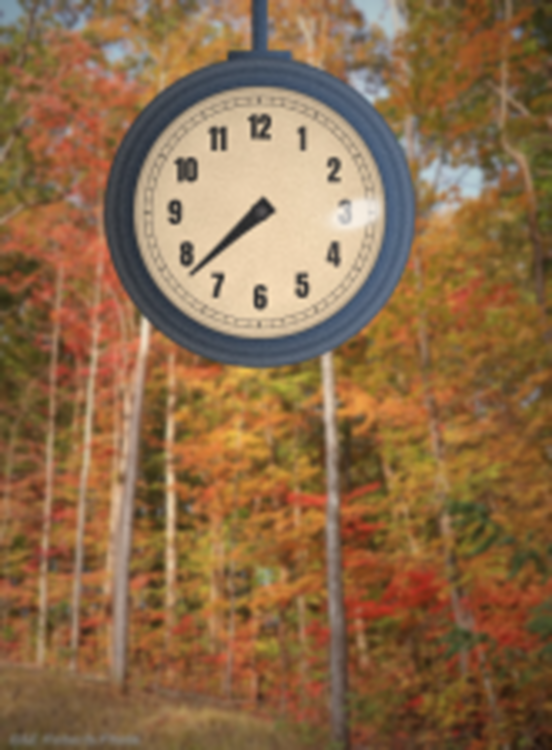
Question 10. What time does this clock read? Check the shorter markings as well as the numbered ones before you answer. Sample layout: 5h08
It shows 7h38
